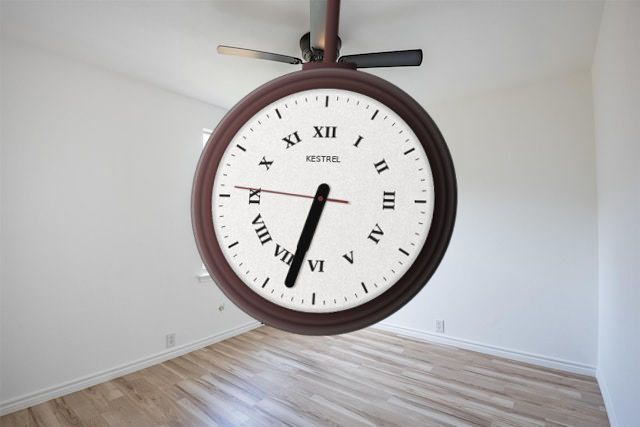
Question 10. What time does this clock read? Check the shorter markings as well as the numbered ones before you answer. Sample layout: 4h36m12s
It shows 6h32m46s
